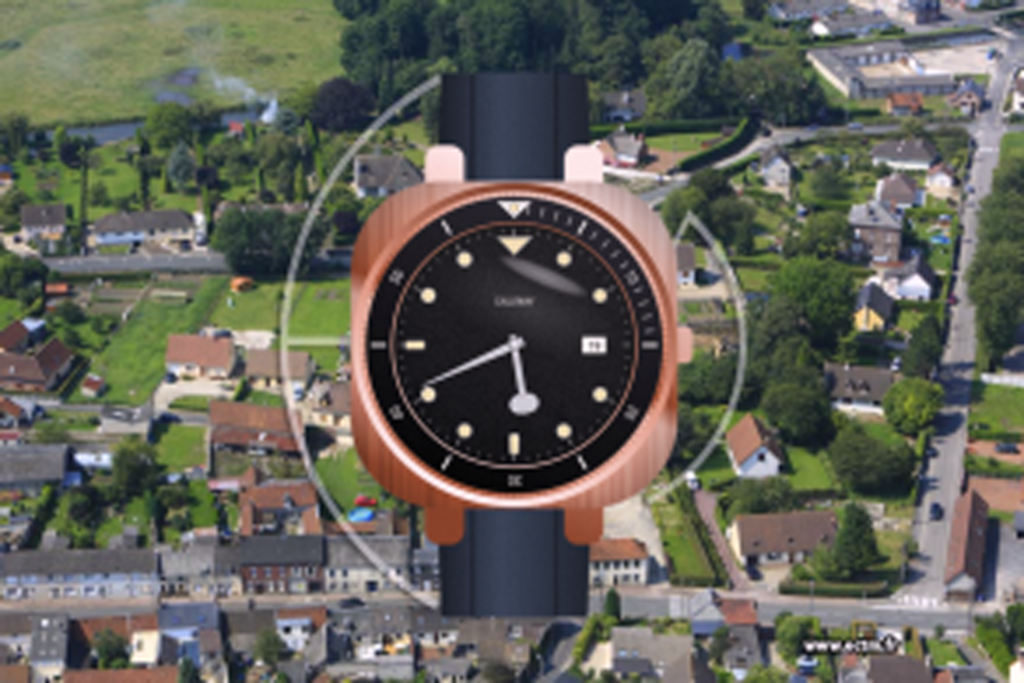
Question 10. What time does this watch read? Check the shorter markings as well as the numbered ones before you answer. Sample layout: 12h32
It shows 5h41
